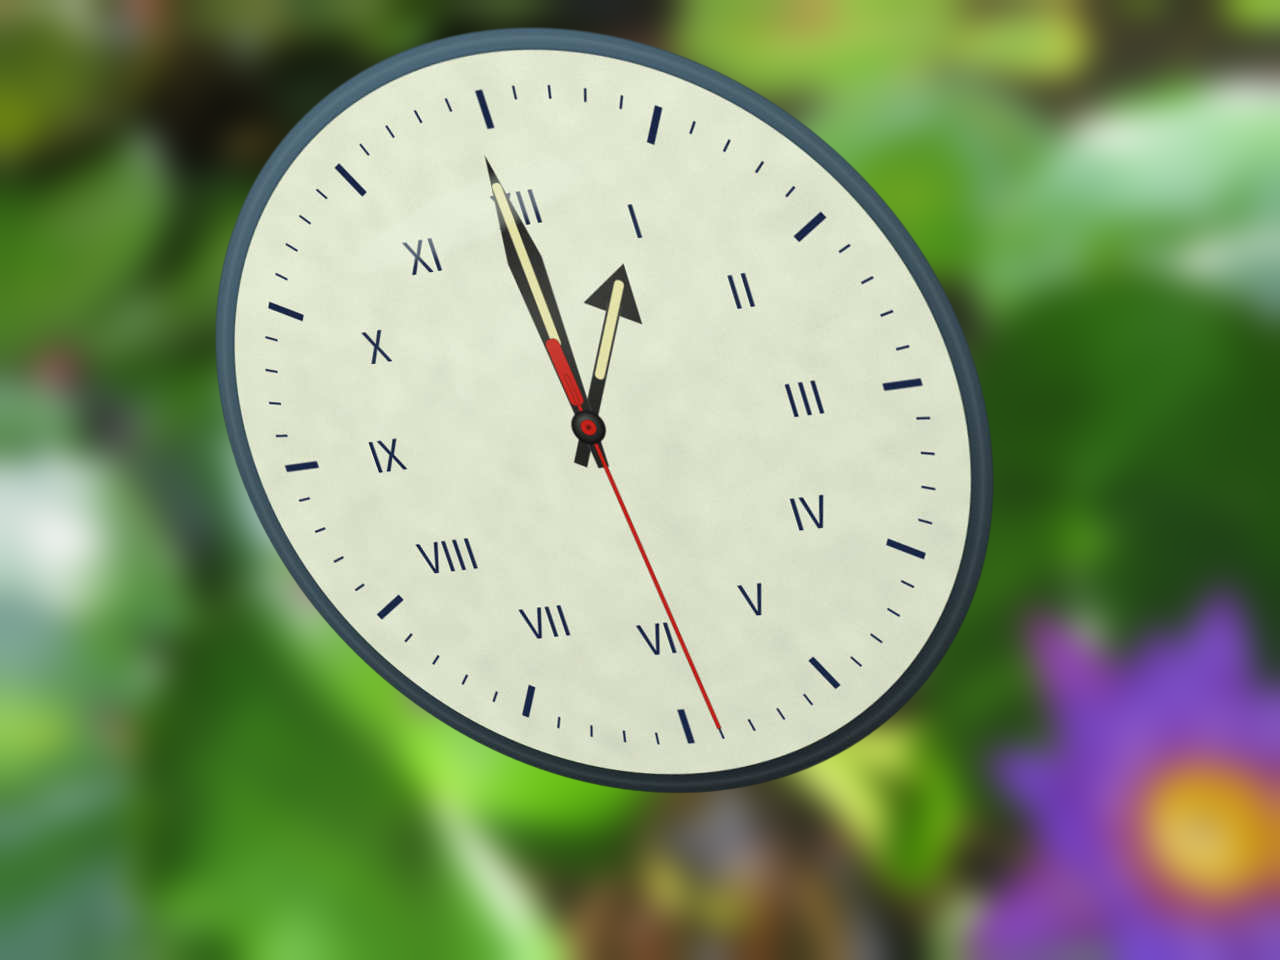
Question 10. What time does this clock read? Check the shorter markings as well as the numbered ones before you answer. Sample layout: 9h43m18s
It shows 12h59m29s
